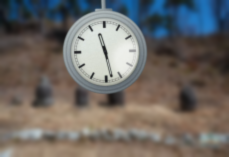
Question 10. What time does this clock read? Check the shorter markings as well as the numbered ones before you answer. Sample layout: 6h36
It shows 11h28
